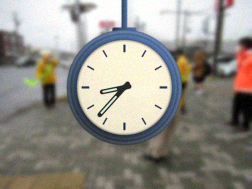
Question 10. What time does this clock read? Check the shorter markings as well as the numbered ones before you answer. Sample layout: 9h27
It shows 8h37
